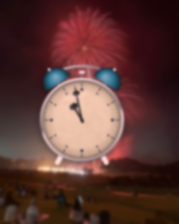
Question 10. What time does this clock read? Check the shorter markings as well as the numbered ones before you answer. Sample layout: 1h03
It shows 10h58
